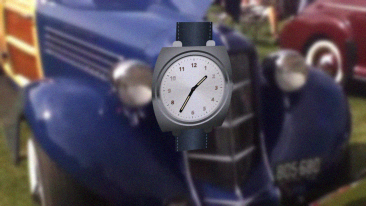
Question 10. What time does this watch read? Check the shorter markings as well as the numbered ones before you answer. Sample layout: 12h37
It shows 1h35
